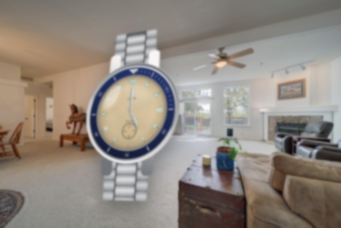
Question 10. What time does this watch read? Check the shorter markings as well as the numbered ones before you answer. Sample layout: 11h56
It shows 5h00
